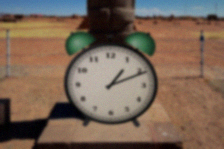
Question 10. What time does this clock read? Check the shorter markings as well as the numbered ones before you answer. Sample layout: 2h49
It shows 1h11
